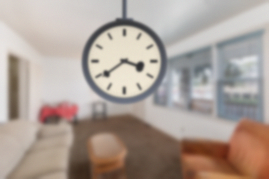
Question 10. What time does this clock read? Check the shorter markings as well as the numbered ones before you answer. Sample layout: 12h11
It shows 3h39
